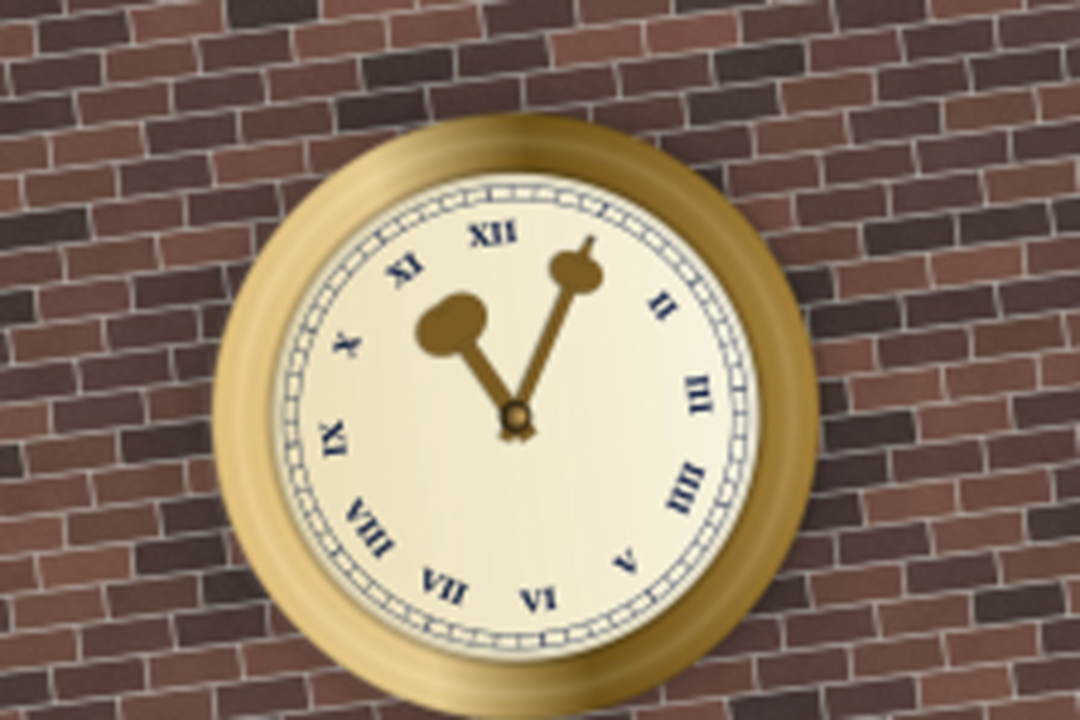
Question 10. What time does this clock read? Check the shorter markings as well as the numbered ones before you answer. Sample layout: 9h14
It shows 11h05
